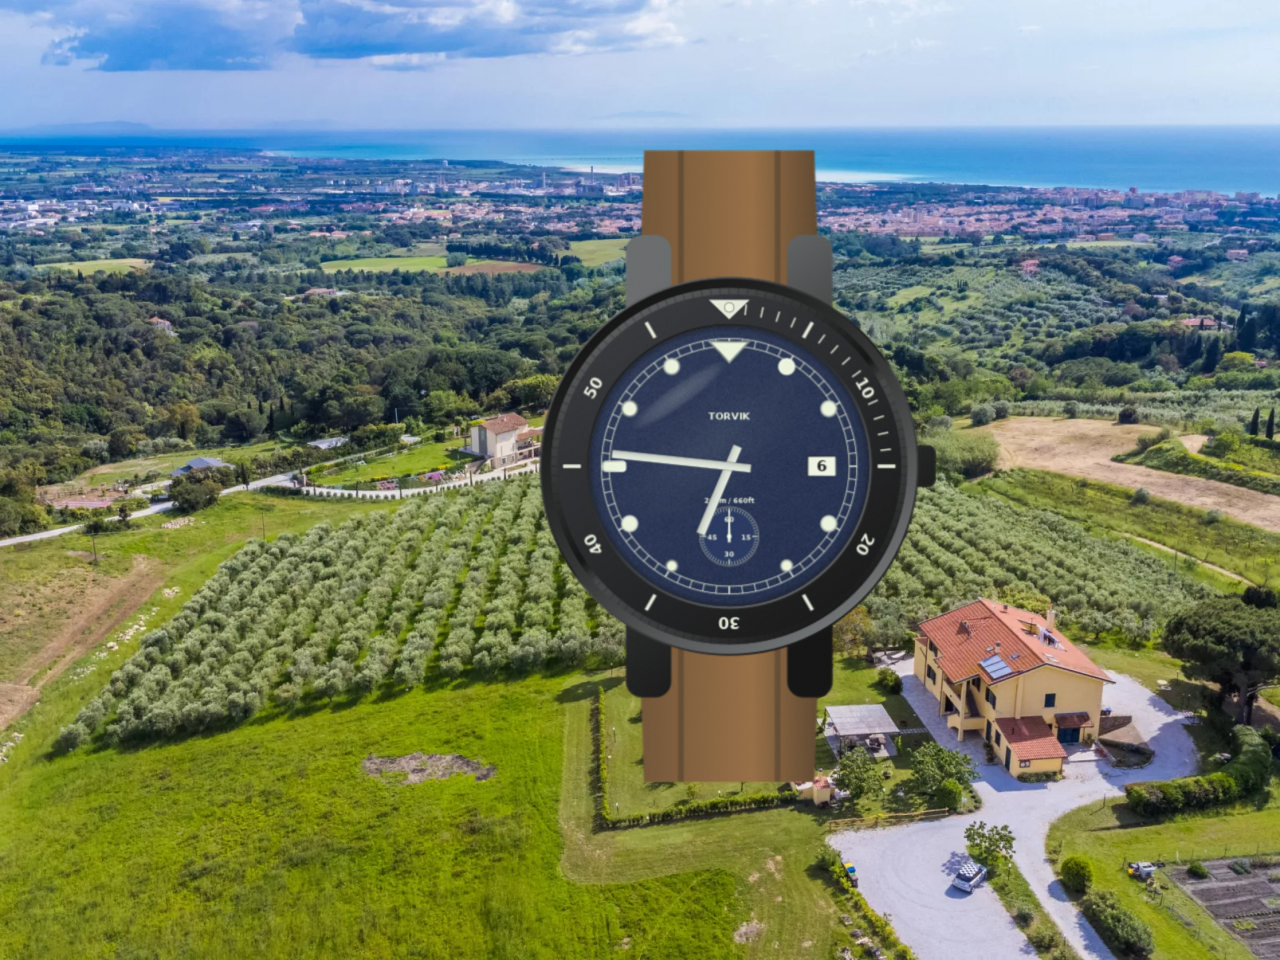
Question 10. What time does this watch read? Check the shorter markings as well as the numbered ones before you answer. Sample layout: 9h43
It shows 6h46
